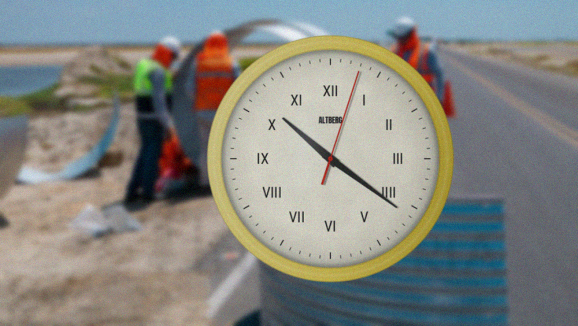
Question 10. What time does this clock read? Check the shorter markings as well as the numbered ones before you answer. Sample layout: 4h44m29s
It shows 10h21m03s
